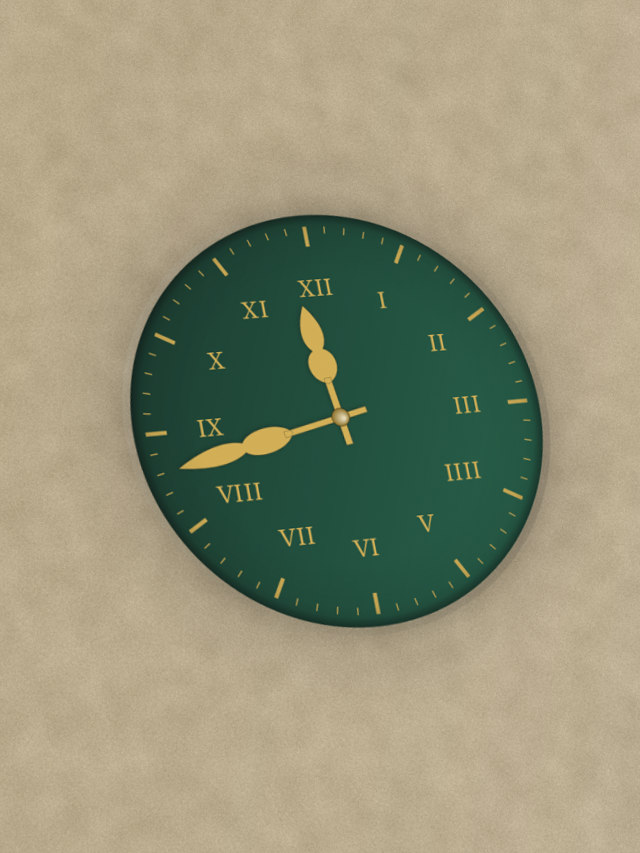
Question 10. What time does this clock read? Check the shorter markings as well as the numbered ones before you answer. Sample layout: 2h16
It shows 11h43
